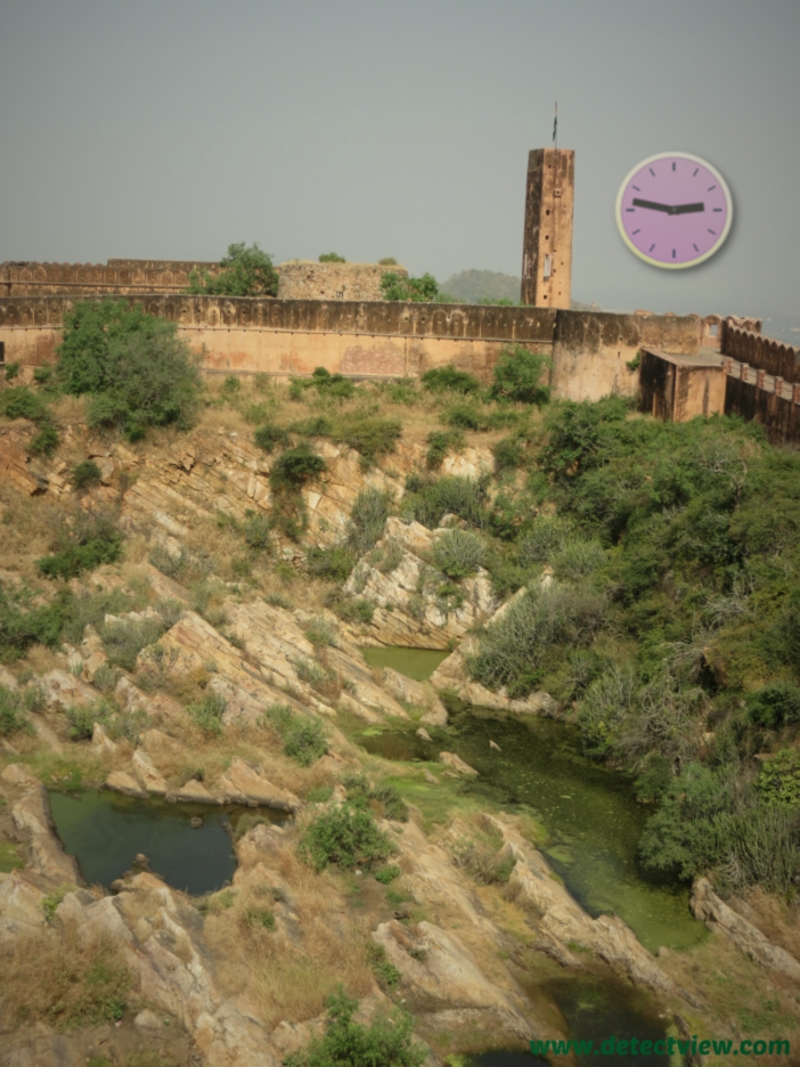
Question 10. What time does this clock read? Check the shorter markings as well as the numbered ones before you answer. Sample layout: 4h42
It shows 2h47
